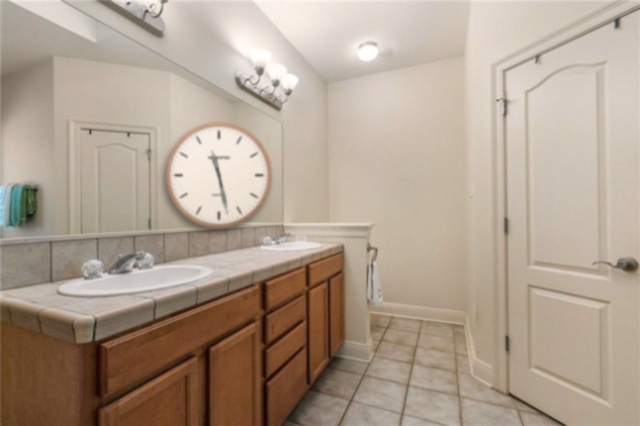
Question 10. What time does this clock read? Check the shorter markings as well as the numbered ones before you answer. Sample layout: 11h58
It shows 11h28
